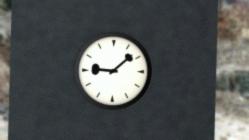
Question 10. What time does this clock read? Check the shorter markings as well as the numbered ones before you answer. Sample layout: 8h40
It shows 9h08
